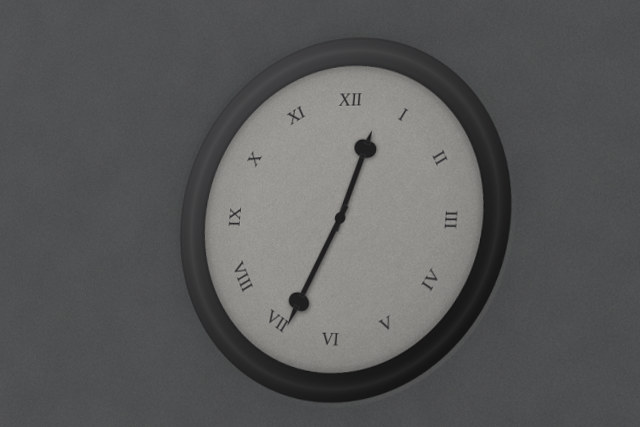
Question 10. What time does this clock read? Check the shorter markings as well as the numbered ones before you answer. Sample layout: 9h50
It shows 12h34
